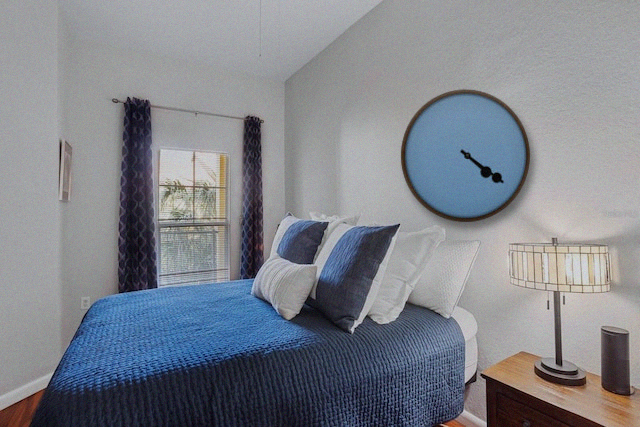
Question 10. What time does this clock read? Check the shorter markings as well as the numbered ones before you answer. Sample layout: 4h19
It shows 4h21
